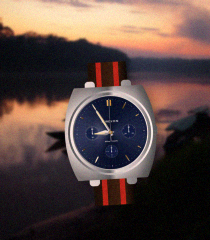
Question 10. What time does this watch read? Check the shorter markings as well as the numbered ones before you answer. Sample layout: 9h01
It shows 8h55
